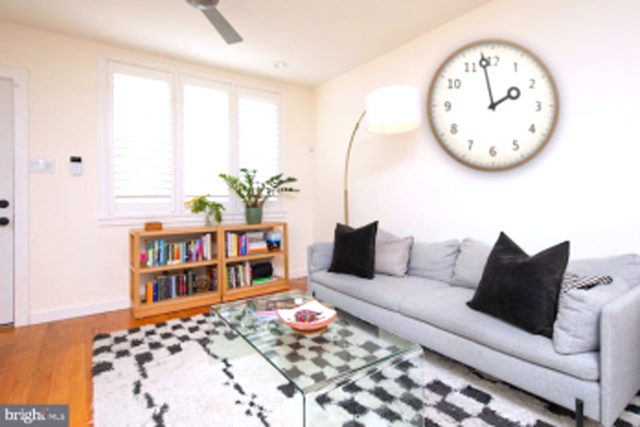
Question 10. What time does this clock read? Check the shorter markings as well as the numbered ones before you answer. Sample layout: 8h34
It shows 1h58
